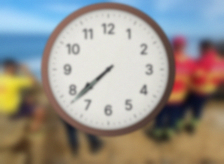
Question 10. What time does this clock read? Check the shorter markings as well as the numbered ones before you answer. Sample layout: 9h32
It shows 7h38
